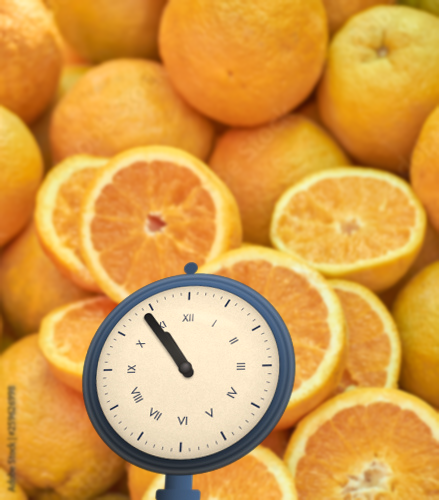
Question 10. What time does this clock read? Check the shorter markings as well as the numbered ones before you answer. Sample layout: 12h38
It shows 10h54
